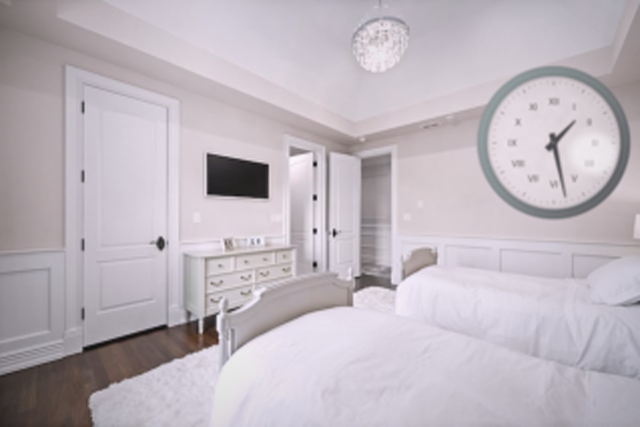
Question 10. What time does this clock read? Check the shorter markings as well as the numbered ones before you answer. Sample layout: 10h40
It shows 1h28
